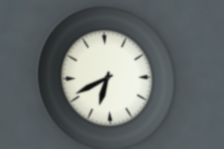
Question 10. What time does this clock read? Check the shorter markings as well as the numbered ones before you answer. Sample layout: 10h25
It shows 6h41
